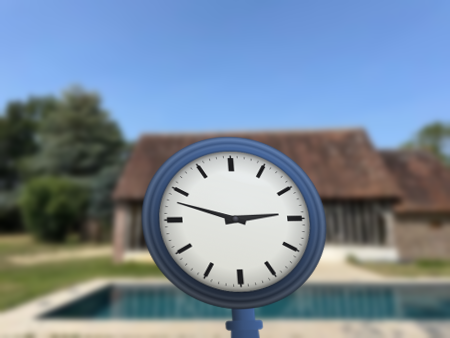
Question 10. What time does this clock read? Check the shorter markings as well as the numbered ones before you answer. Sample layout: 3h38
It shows 2h48
